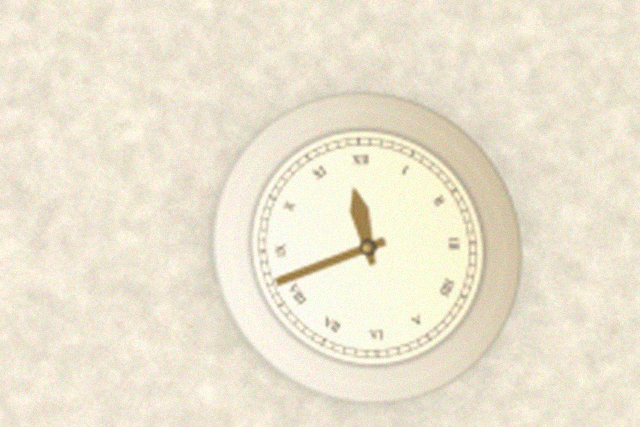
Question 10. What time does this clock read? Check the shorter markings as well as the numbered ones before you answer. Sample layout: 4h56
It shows 11h42
